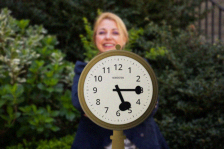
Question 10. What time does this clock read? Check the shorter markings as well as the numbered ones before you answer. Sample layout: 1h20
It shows 5h15
